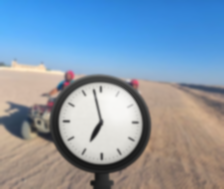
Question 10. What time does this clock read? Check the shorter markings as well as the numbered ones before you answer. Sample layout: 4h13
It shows 6h58
